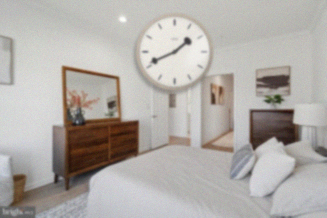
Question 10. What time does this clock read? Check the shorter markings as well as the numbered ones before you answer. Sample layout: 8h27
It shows 1h41
